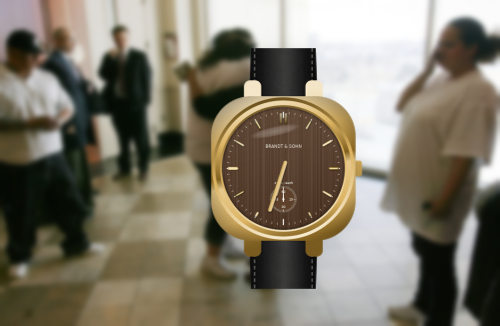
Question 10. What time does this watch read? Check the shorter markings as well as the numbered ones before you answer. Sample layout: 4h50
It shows 6h33
